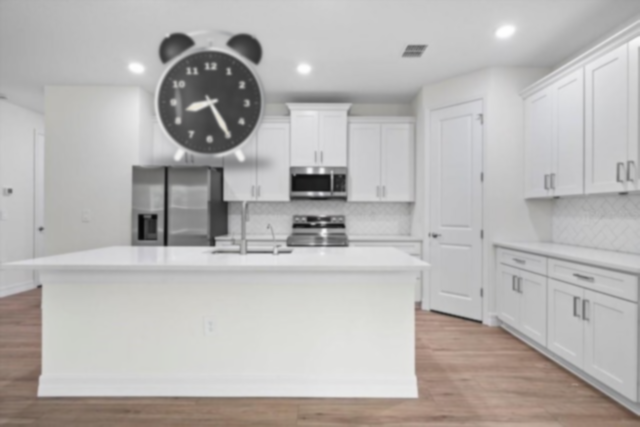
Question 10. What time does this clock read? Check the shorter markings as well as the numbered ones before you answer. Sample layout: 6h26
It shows 8h25
